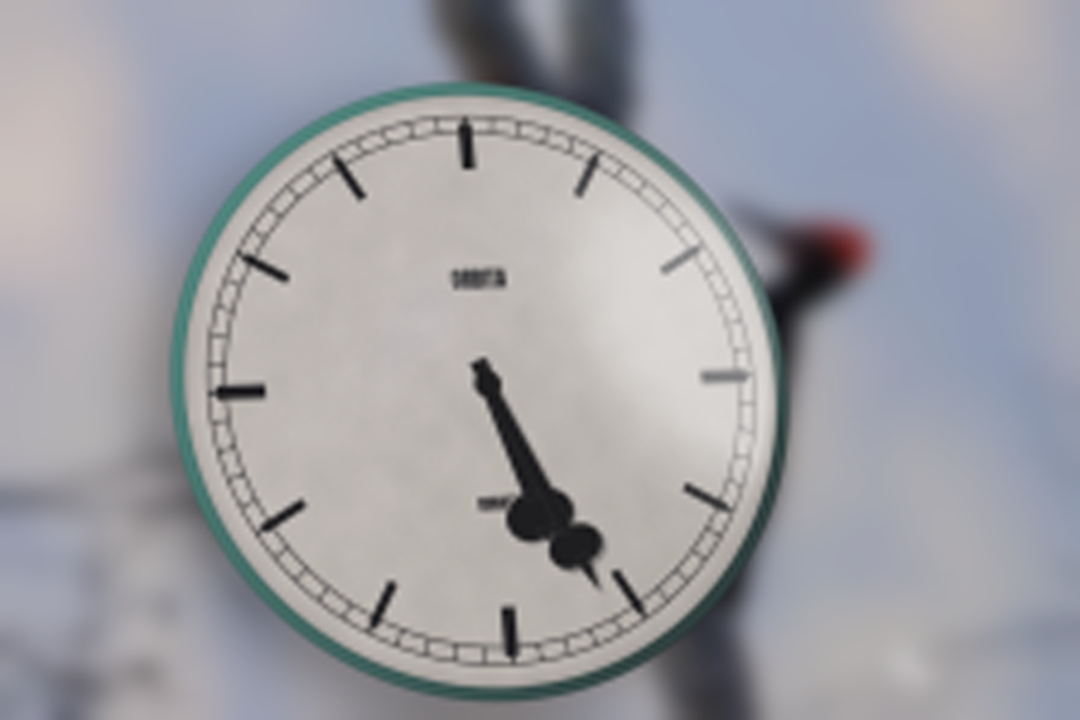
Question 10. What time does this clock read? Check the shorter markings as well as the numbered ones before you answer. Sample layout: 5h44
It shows 5h26
